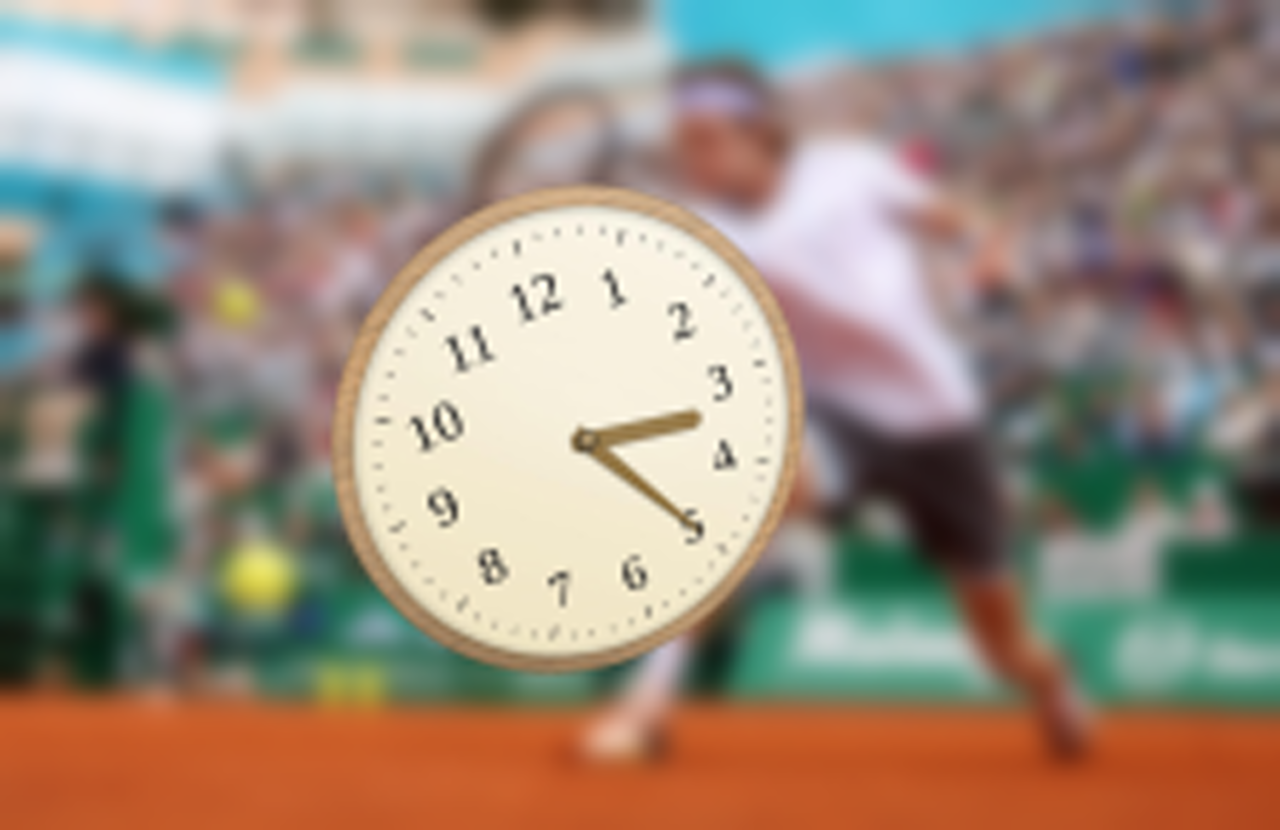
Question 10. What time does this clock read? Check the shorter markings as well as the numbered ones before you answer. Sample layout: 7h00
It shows 3h25
